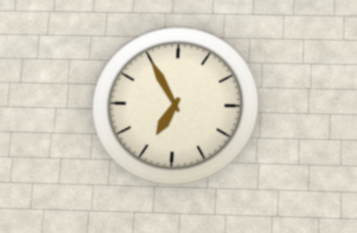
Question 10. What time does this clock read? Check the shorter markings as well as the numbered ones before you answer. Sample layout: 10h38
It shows 6h55
